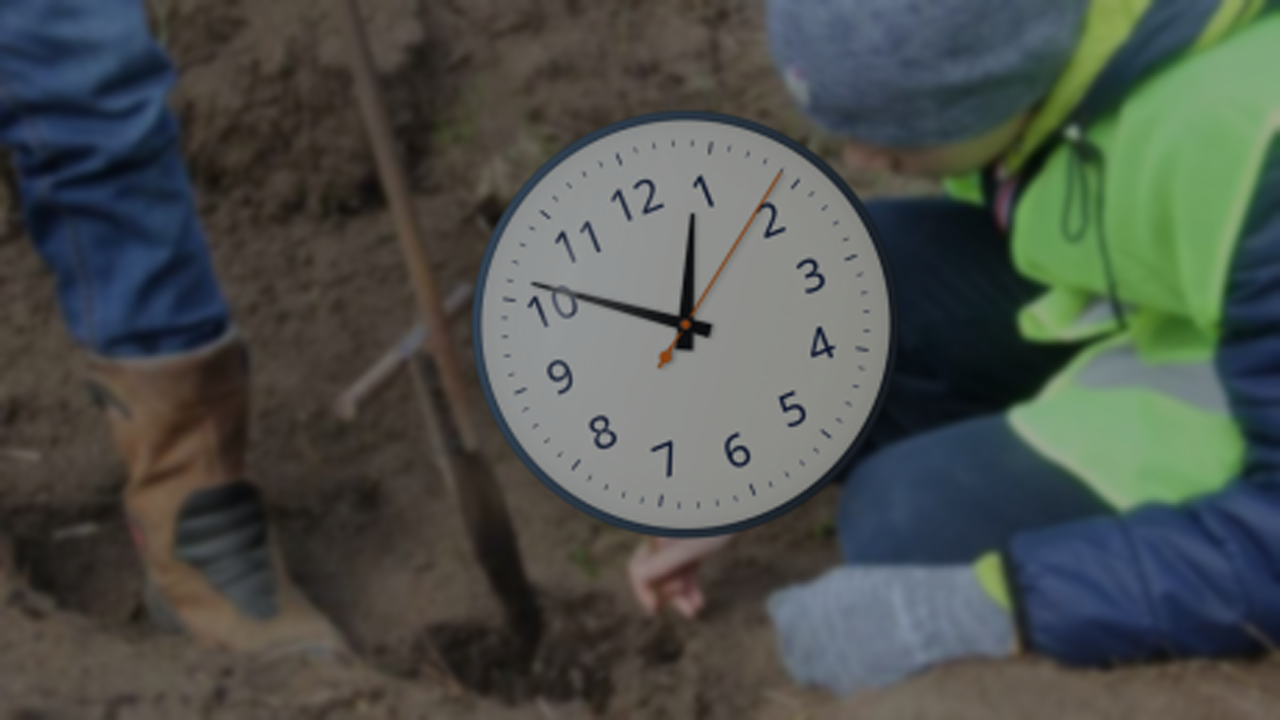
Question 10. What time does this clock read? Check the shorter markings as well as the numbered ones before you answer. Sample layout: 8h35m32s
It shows 12h51m09s
